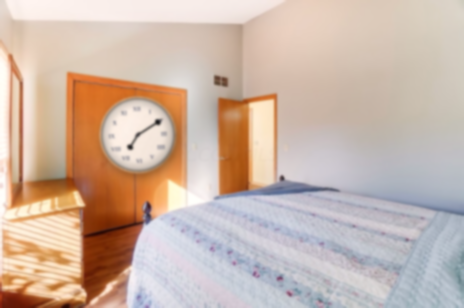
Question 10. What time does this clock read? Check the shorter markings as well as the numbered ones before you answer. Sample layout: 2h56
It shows 7h10
